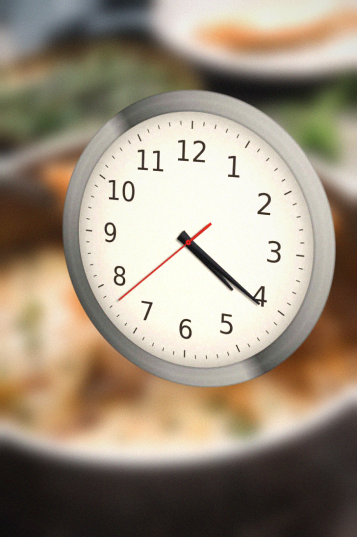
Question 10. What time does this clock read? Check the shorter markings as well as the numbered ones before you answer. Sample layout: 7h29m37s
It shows 4h20m38s
